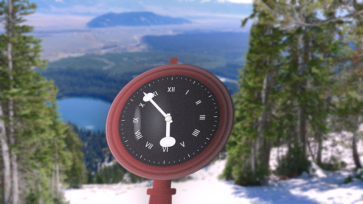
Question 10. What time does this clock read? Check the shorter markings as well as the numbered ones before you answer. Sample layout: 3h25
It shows 5h53
